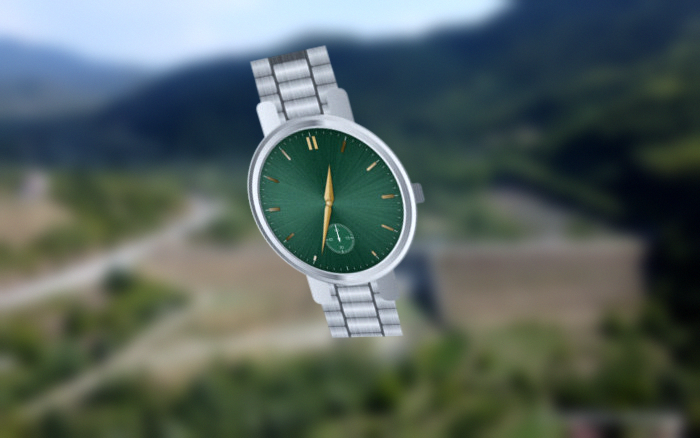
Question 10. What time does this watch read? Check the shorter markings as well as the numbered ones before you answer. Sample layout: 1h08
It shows 12h34
